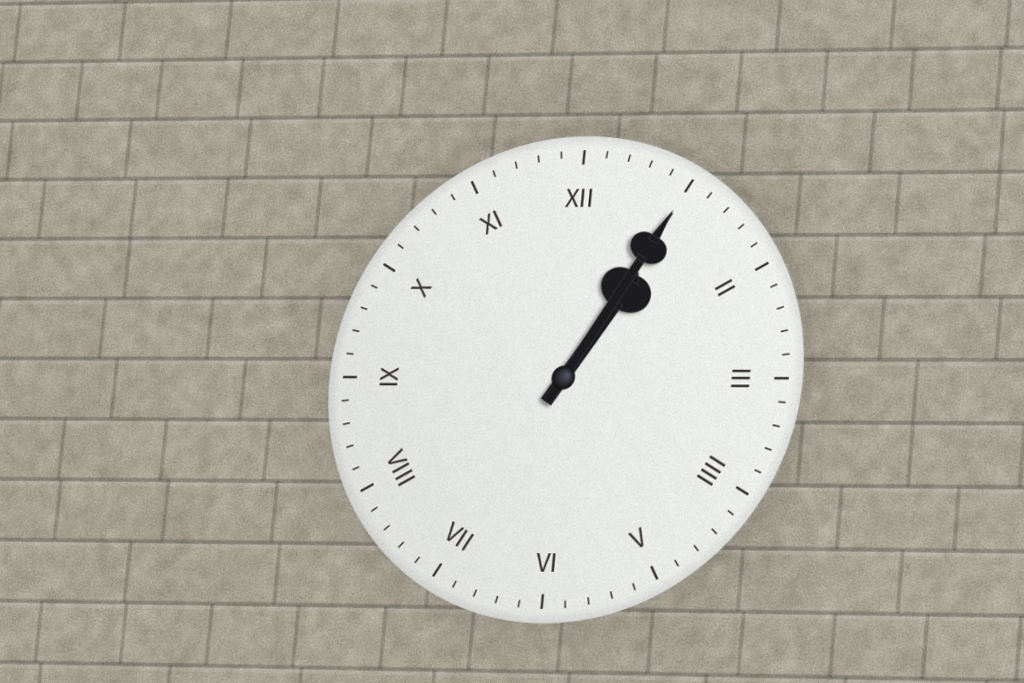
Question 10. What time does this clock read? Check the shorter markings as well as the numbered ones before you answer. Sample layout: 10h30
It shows 1h05
